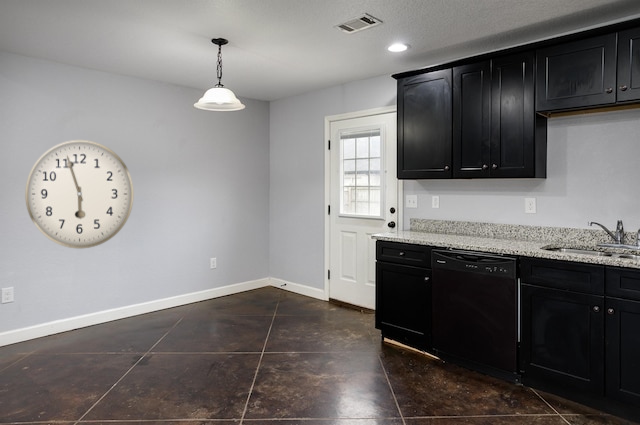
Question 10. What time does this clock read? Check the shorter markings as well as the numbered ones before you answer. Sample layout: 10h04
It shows 5h57
